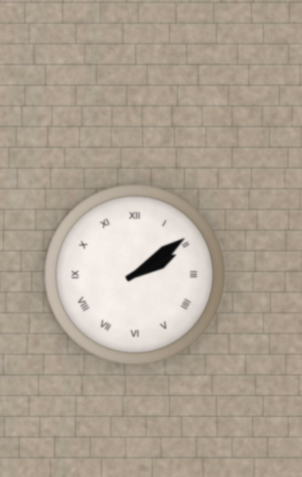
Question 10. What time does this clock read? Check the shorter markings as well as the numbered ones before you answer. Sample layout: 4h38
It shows 2h09
